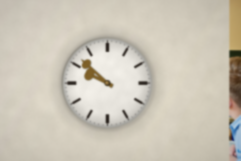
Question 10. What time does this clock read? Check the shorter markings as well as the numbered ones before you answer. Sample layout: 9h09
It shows 9h52
